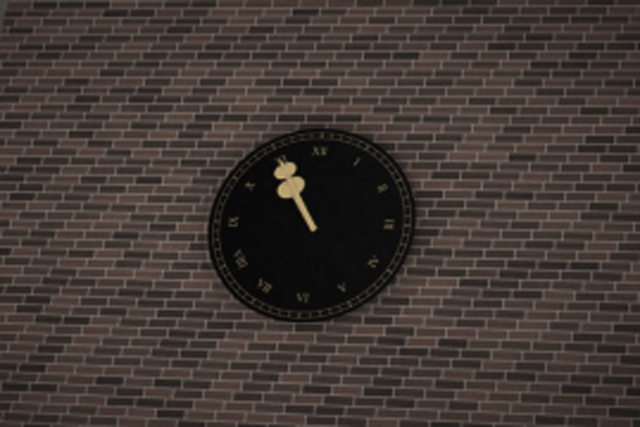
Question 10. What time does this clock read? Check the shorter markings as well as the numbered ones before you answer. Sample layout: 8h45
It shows 10h55
